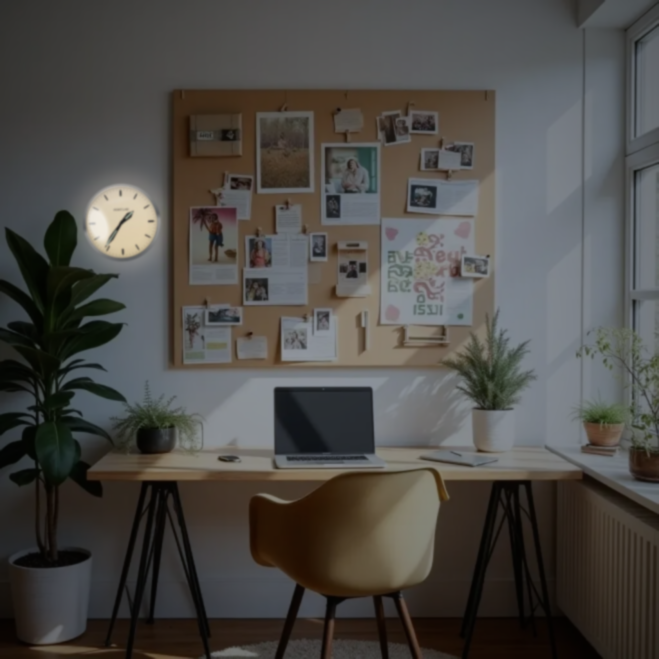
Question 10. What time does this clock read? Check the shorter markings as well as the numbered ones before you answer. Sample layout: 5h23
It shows 1h36
